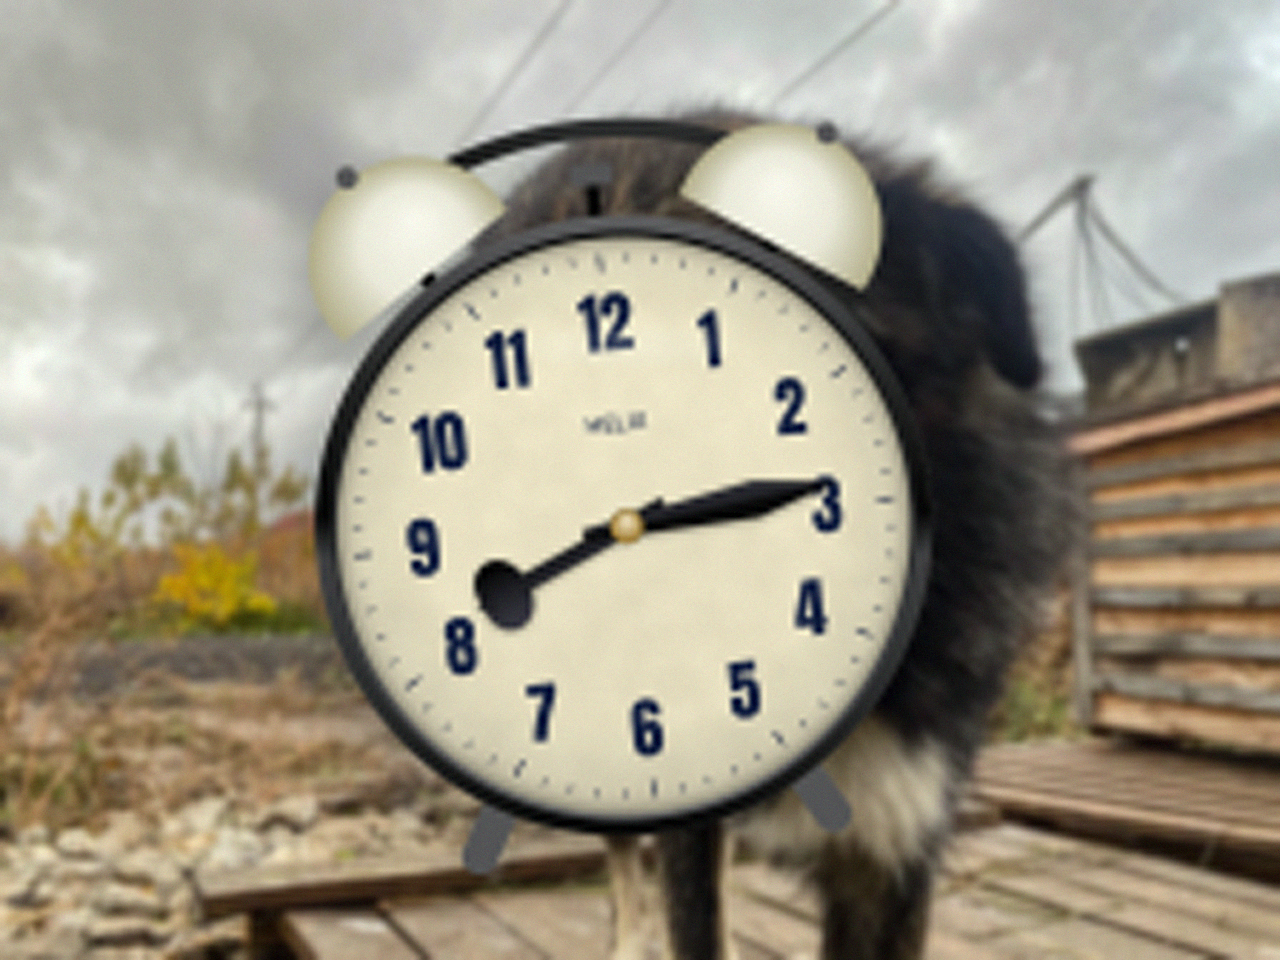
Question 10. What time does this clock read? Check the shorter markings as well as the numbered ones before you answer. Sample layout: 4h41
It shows 8h14
